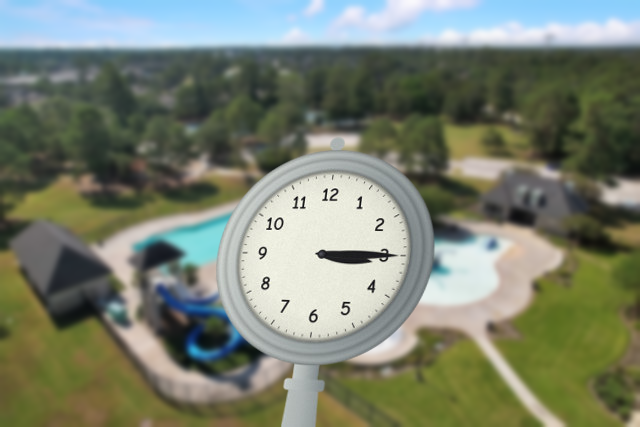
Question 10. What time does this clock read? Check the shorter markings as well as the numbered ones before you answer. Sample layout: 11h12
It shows 3h15
